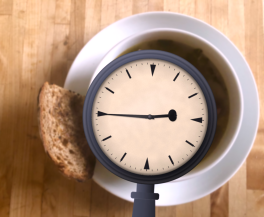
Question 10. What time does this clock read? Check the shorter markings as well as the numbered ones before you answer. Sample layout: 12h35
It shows 2h45
